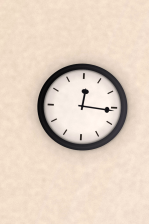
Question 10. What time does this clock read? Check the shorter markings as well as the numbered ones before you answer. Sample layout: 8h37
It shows 12h16
